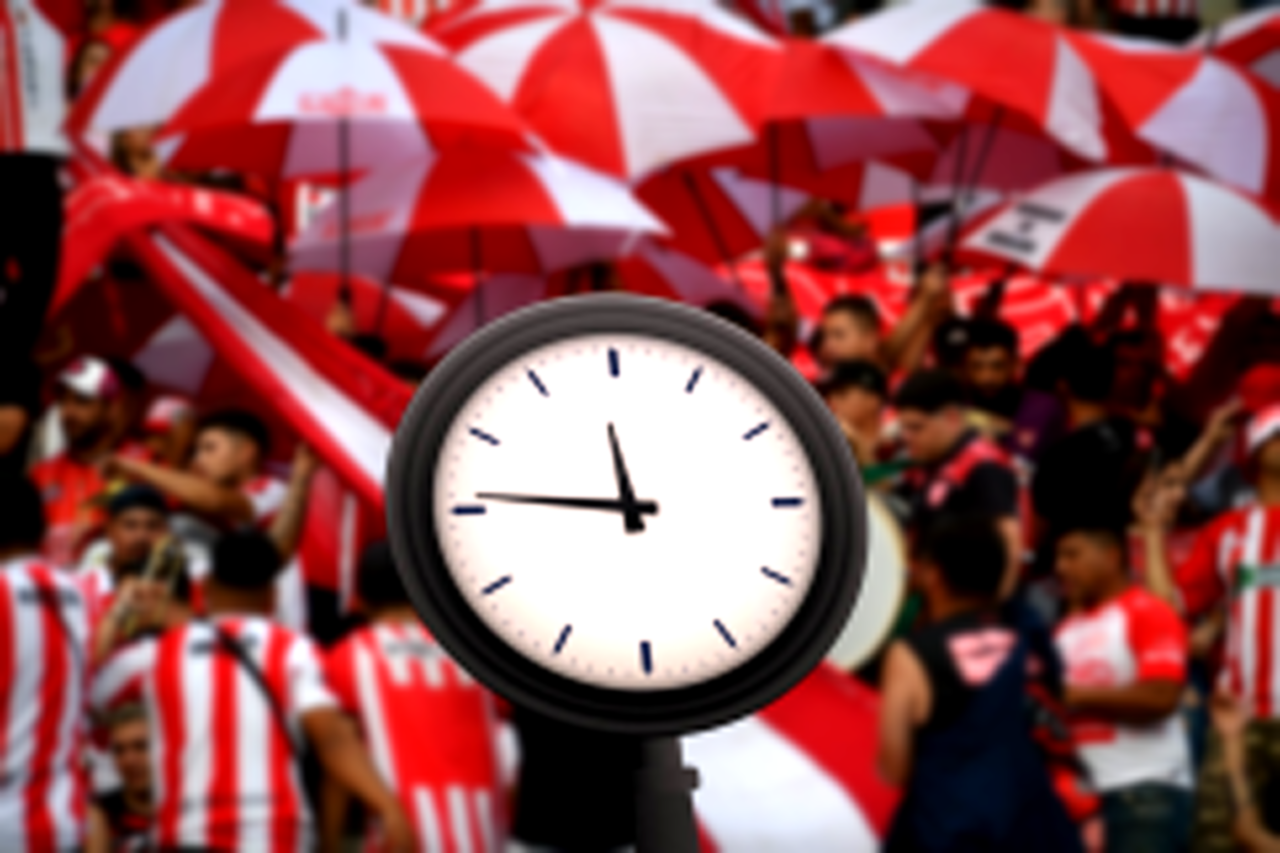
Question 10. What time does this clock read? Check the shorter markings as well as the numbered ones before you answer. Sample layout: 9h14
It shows 11h46
